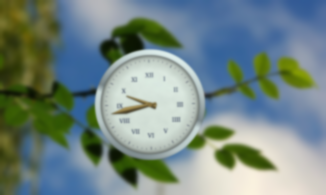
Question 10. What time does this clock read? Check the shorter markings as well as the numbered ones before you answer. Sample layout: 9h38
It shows 9h43
